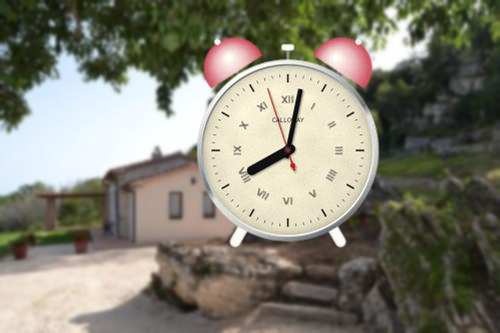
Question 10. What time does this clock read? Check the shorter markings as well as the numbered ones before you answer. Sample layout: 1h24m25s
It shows 8h01m57s
